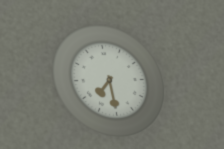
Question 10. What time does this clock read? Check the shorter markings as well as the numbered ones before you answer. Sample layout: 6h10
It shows 7h30
